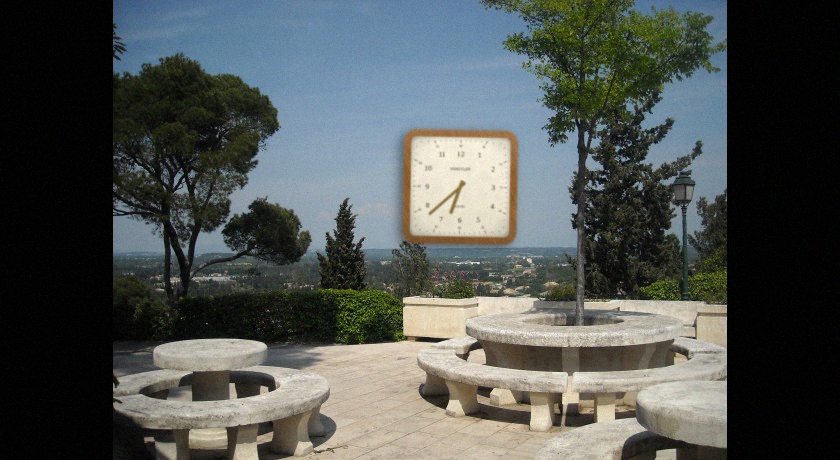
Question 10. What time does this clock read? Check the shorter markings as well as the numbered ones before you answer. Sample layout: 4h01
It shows 6h38
